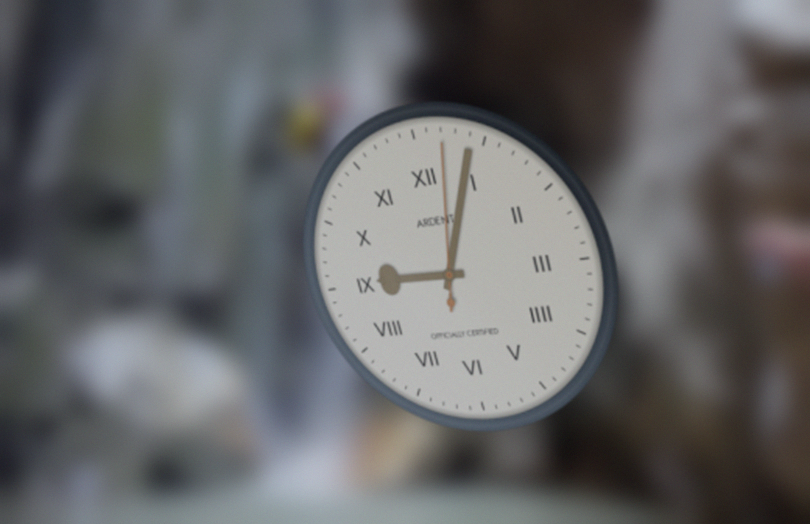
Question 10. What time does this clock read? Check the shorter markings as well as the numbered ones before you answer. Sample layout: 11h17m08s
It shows 9h04m02s
